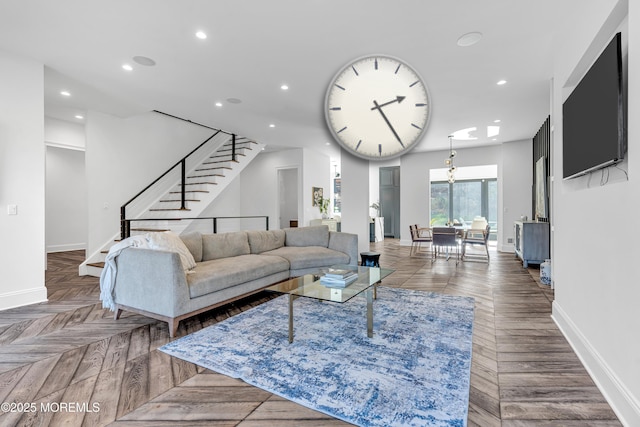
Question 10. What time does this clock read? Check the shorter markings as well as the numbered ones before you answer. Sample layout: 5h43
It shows 2h25
